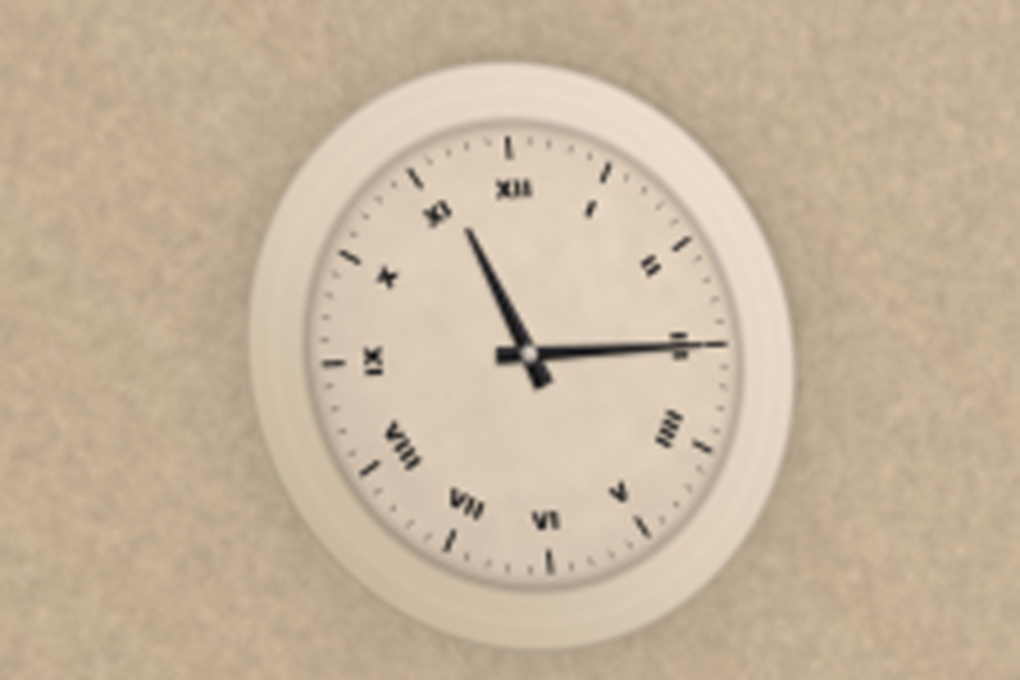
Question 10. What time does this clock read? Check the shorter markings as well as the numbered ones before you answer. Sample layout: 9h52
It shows 11h15
